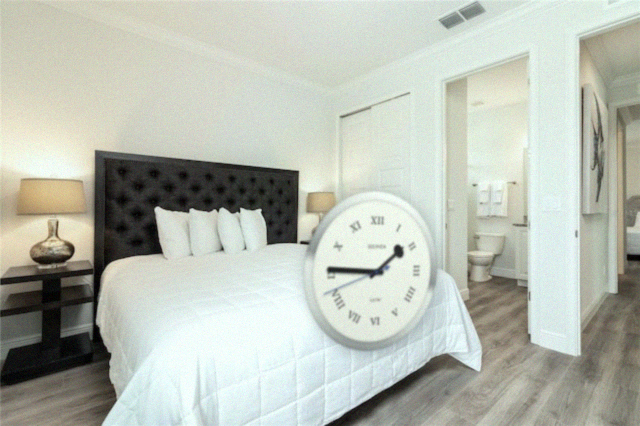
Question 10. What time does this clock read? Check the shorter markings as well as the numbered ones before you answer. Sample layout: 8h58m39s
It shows 1h45m42s
